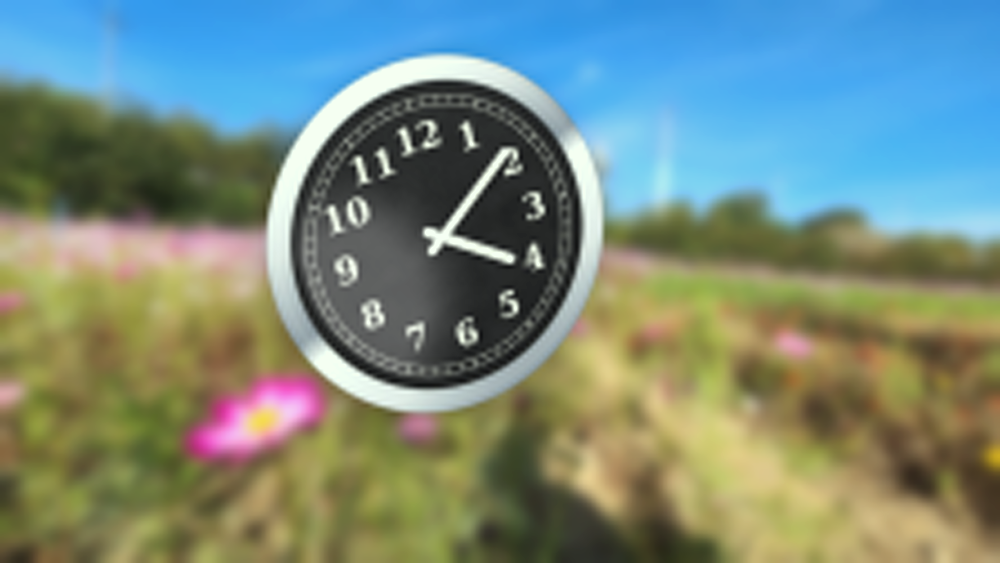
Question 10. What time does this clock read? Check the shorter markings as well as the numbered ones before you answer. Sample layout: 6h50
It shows 4h09
